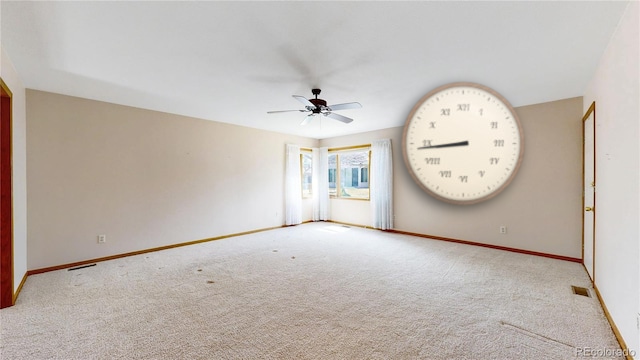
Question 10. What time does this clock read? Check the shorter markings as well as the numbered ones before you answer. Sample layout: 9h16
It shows 8h44
